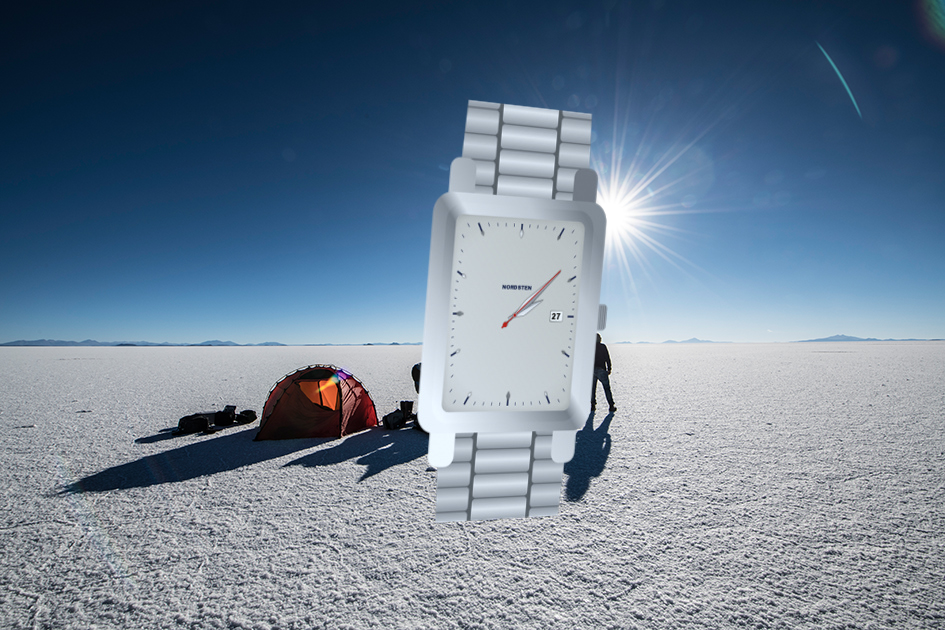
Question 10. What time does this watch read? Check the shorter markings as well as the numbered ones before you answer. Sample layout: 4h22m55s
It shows 2h08m08s
